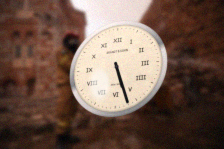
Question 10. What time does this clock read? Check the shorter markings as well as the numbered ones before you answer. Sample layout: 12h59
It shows 5h27
